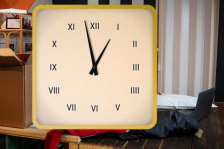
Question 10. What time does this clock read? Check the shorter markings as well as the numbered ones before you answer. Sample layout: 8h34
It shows 12h58
